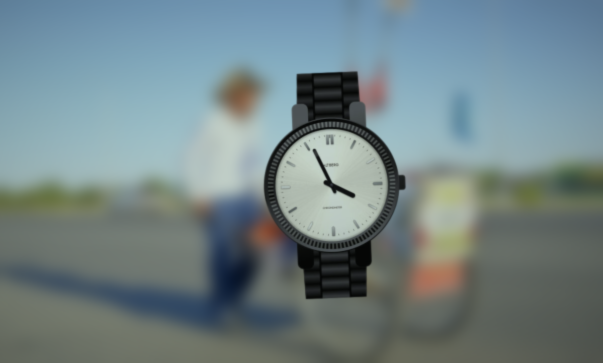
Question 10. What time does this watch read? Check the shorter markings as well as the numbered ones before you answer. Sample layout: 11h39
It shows 3h56
